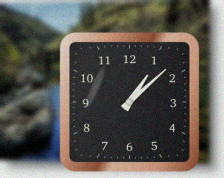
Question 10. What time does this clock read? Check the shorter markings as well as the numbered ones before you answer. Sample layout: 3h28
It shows 1h08
